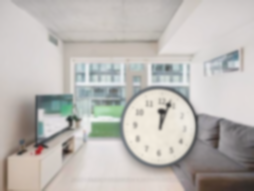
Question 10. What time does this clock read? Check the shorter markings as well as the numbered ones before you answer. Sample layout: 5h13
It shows 12h03
